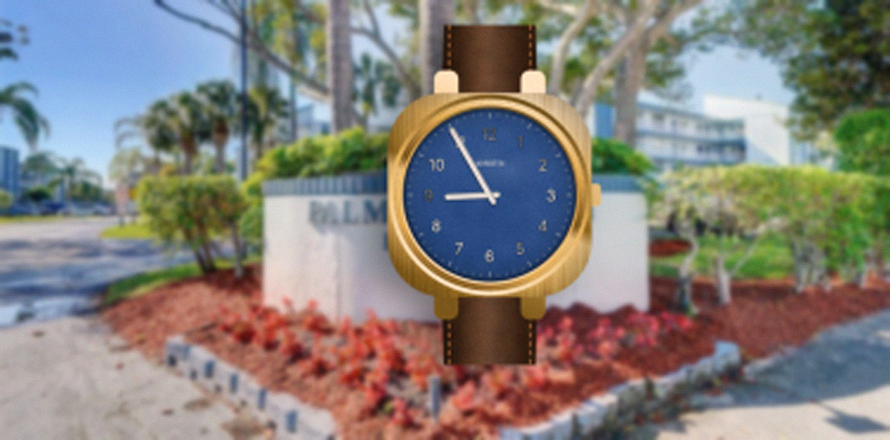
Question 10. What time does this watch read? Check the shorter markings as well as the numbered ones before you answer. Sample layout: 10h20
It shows 8h55
